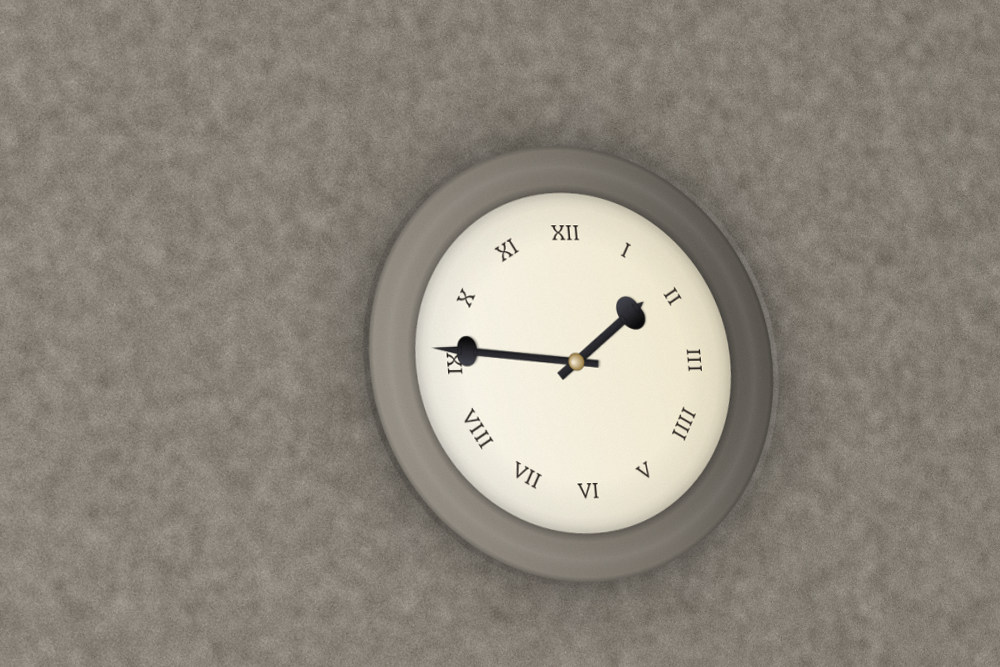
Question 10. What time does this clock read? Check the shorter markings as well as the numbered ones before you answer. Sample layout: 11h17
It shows 1h46
